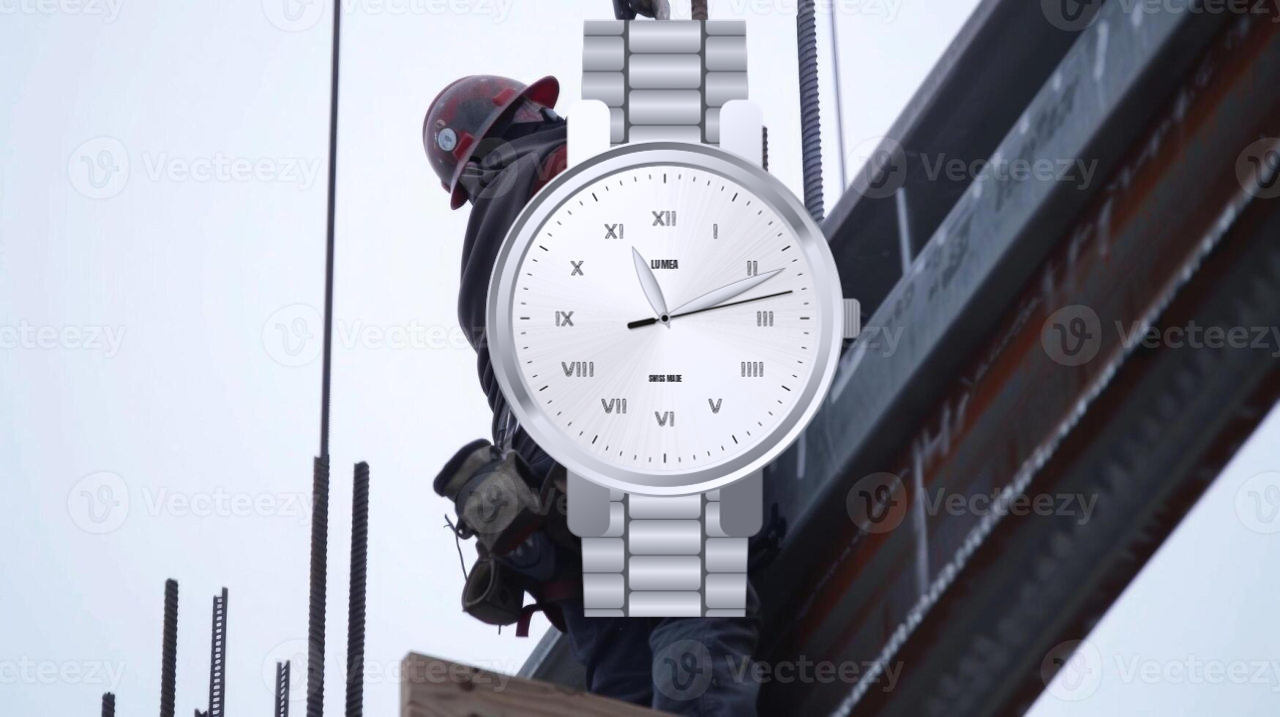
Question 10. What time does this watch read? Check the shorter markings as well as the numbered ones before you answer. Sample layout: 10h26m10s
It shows 11h11m13s
